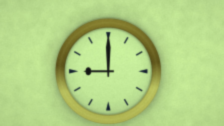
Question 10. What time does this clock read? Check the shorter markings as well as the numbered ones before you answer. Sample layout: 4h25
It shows 9h00
